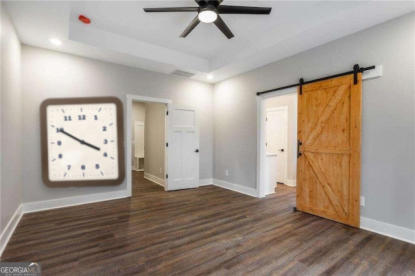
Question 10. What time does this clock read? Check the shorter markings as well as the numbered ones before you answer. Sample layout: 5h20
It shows 3h50
